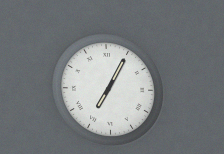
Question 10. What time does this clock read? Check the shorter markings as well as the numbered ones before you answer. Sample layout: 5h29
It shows 7h05
